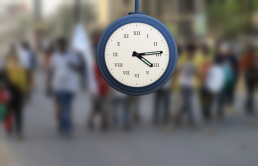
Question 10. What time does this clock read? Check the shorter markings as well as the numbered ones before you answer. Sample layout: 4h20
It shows 4h14
